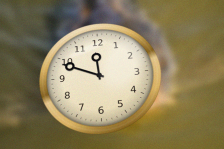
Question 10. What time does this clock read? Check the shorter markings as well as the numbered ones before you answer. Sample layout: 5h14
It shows 11h49
